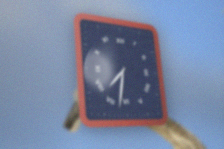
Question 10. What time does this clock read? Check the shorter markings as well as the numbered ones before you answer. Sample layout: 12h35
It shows 7h32
